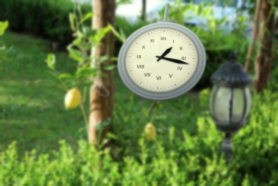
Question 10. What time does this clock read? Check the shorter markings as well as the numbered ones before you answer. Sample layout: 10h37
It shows 1h17
